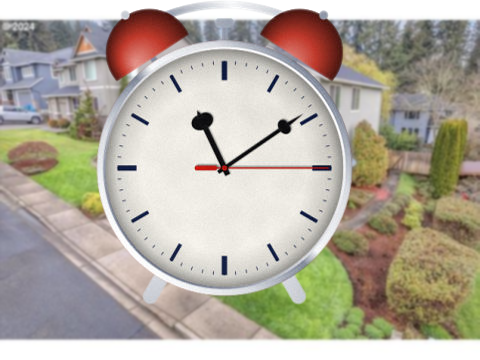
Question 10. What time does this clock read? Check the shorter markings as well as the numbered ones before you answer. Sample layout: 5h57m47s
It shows 11h09m15s
